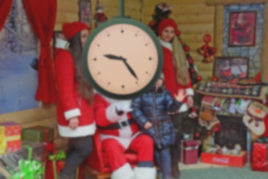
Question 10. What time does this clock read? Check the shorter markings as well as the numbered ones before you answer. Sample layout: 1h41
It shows 9h24
